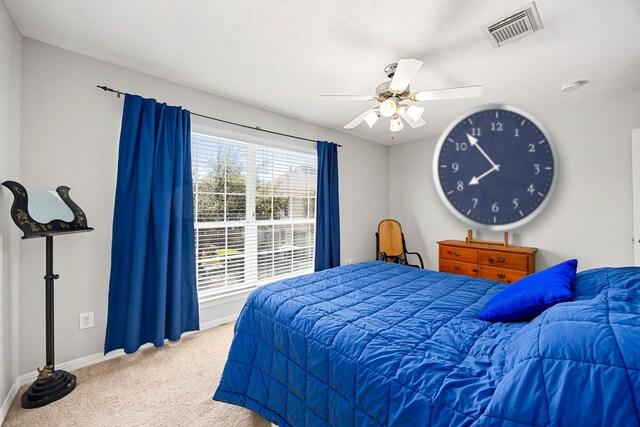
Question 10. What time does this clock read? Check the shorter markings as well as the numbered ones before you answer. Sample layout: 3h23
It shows 7h53
